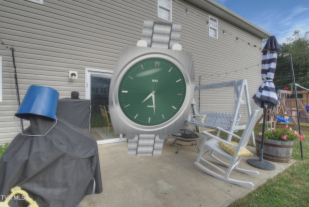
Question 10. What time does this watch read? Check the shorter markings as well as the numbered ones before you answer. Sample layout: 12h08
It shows 7h28
